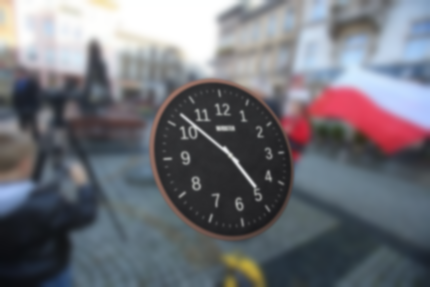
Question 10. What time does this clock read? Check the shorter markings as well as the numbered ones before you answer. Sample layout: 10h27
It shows 4h52
